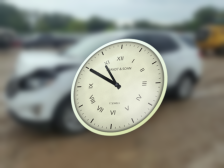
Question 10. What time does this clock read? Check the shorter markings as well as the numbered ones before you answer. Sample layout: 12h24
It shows 10h50
